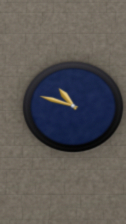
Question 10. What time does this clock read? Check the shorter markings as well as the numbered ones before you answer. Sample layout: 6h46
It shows 10h48
